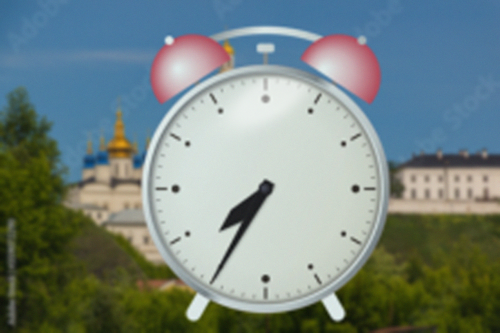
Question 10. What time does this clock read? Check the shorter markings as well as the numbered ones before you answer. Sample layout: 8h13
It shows 7h35
